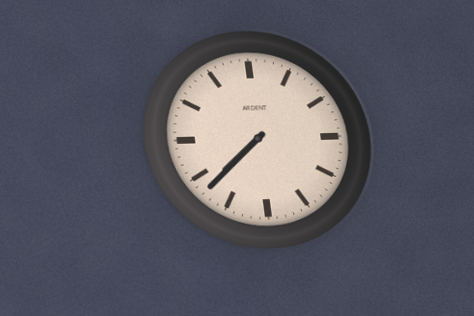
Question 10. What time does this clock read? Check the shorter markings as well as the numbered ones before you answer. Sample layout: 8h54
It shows 7h38
